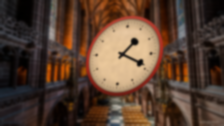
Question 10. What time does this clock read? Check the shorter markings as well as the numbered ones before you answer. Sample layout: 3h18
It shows 1h19
